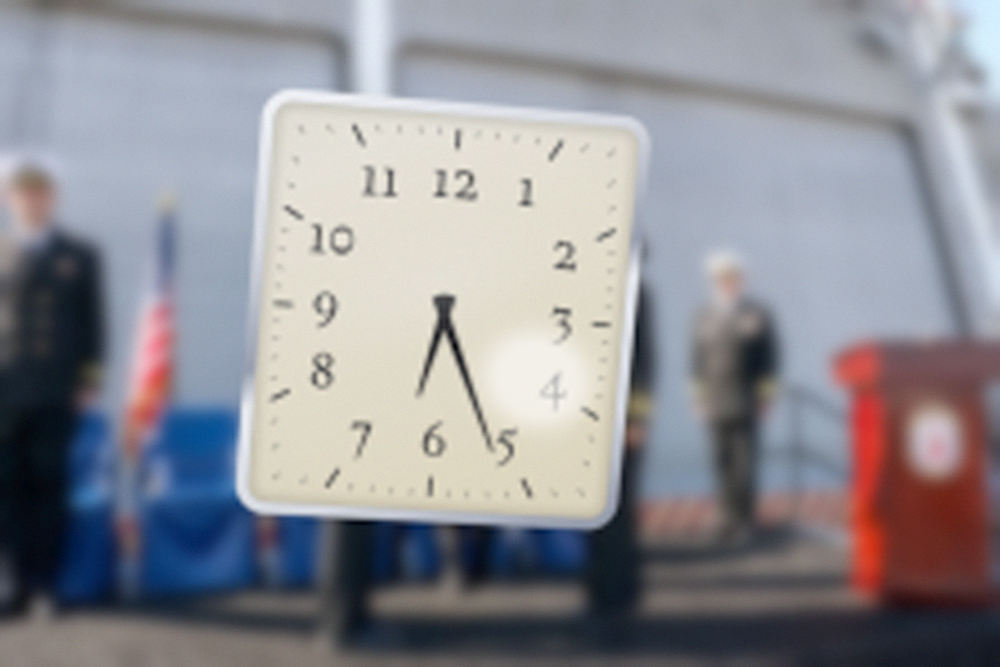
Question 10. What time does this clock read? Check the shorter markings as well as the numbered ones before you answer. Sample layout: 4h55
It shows 6h26
